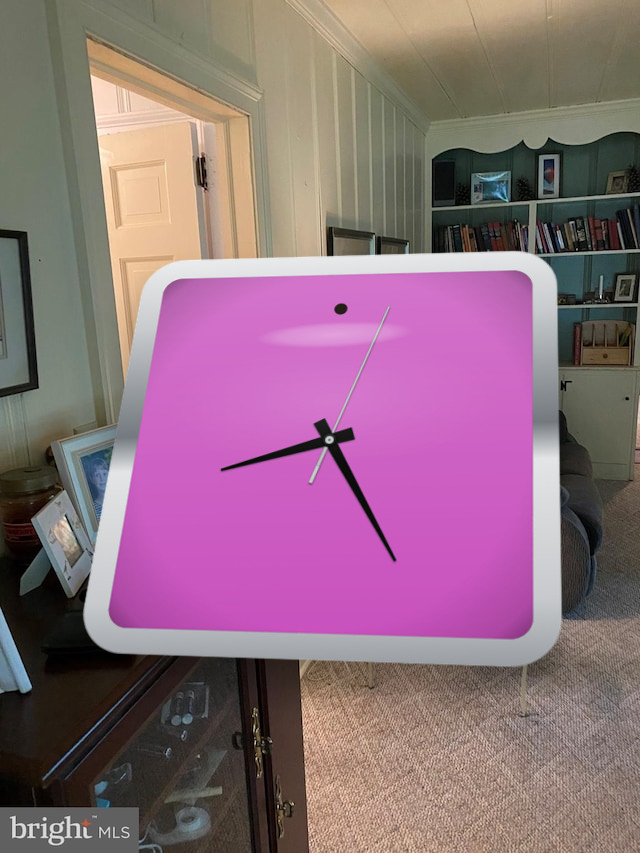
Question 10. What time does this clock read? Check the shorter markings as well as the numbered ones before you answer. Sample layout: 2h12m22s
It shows 8h25m03s
